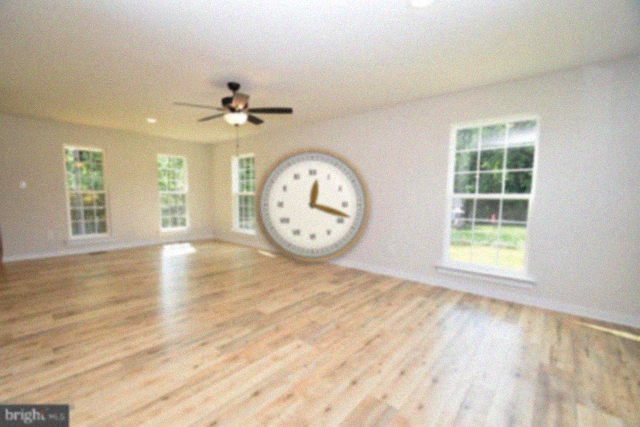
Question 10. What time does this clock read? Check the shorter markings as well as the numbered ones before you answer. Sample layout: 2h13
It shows 12h18
